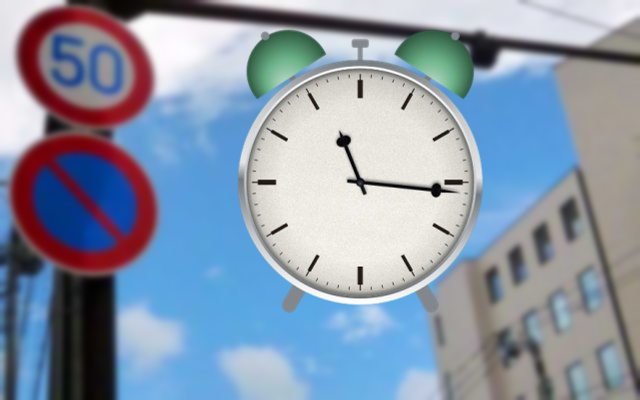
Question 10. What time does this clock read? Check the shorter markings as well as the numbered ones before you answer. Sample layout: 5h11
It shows 11h16
